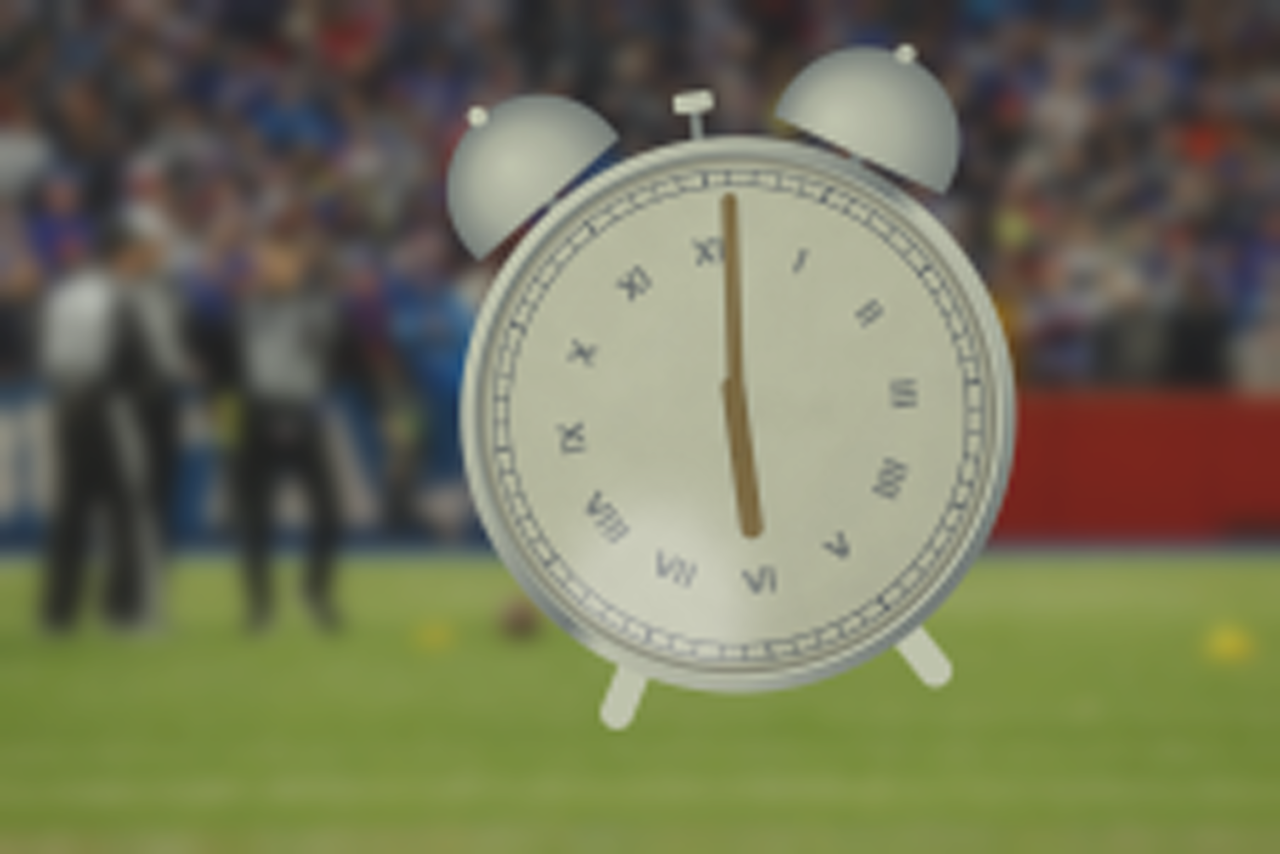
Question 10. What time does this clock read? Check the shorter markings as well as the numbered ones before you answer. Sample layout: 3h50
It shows 6h01
